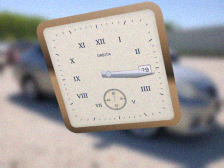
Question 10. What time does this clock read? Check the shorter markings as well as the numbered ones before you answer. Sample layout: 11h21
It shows 3h16
